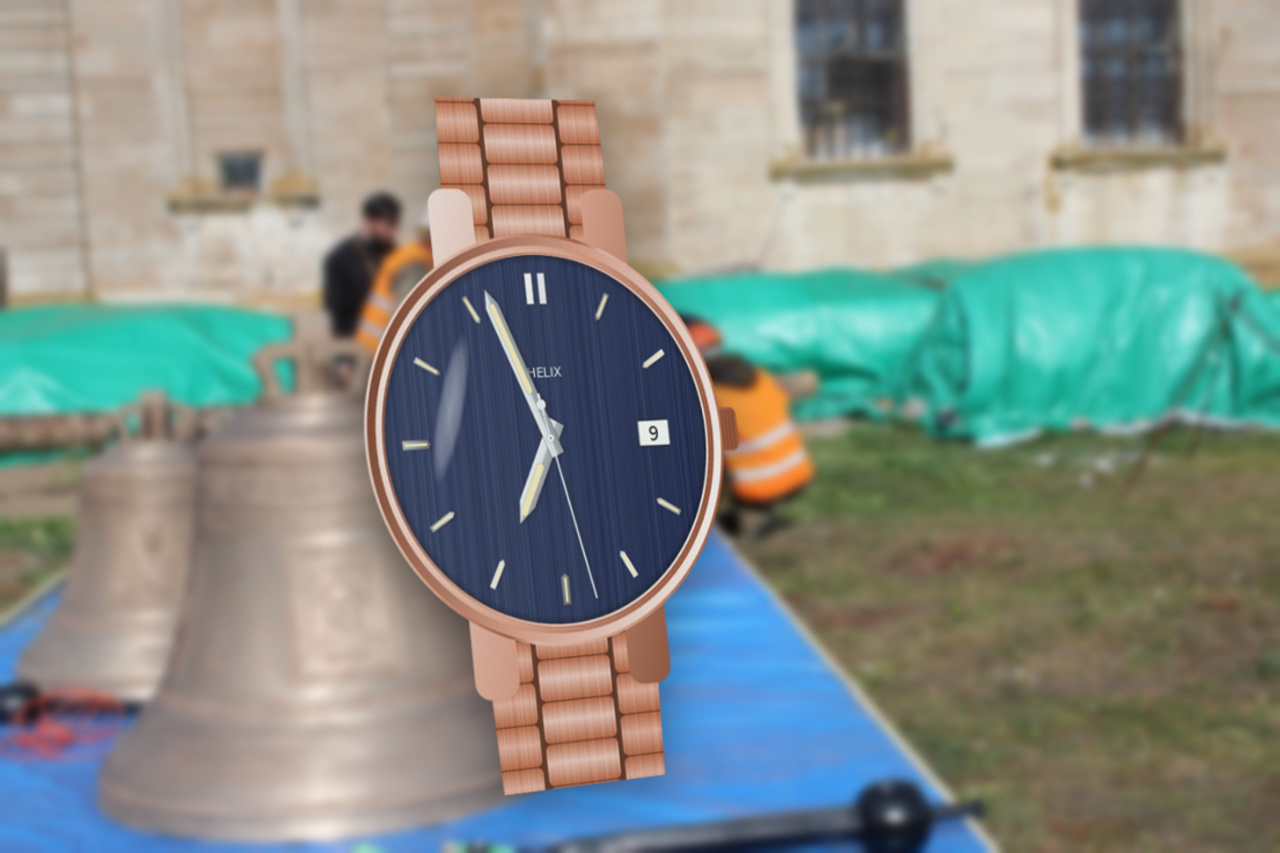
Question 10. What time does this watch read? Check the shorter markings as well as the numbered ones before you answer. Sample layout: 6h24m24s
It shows 6h56m28s
